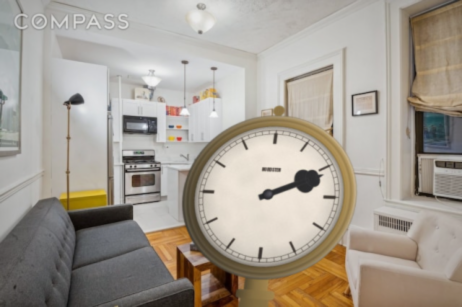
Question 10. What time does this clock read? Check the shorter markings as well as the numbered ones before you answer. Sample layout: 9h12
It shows 2h11
